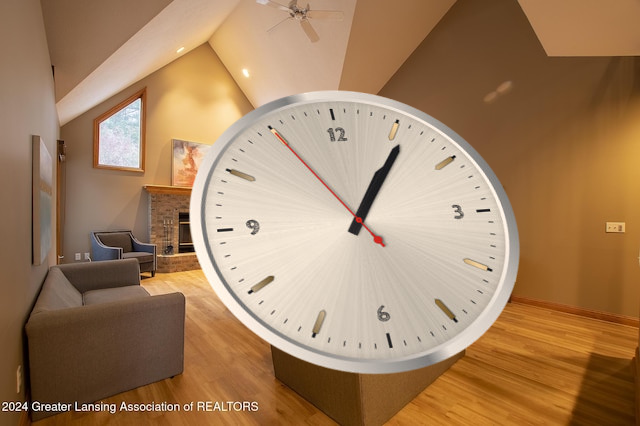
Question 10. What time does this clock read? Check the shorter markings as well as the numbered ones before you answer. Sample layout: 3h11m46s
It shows 1h05m55s
